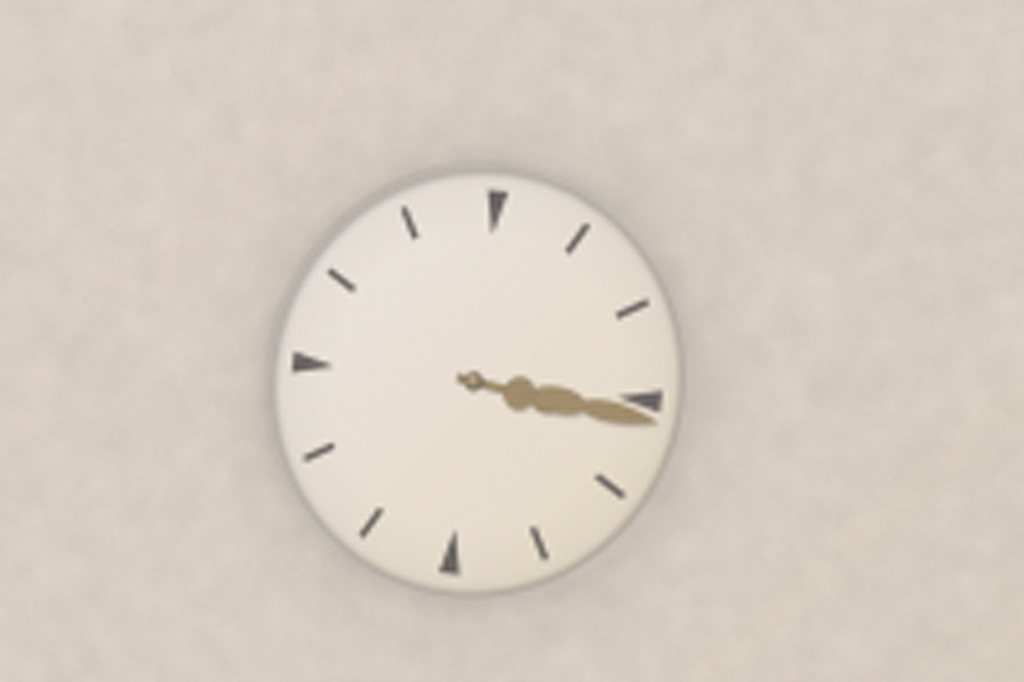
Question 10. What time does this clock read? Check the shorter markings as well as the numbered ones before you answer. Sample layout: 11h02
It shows 3h16
